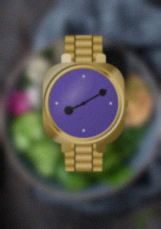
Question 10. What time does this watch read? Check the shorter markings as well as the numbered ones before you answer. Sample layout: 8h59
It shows 8h10
